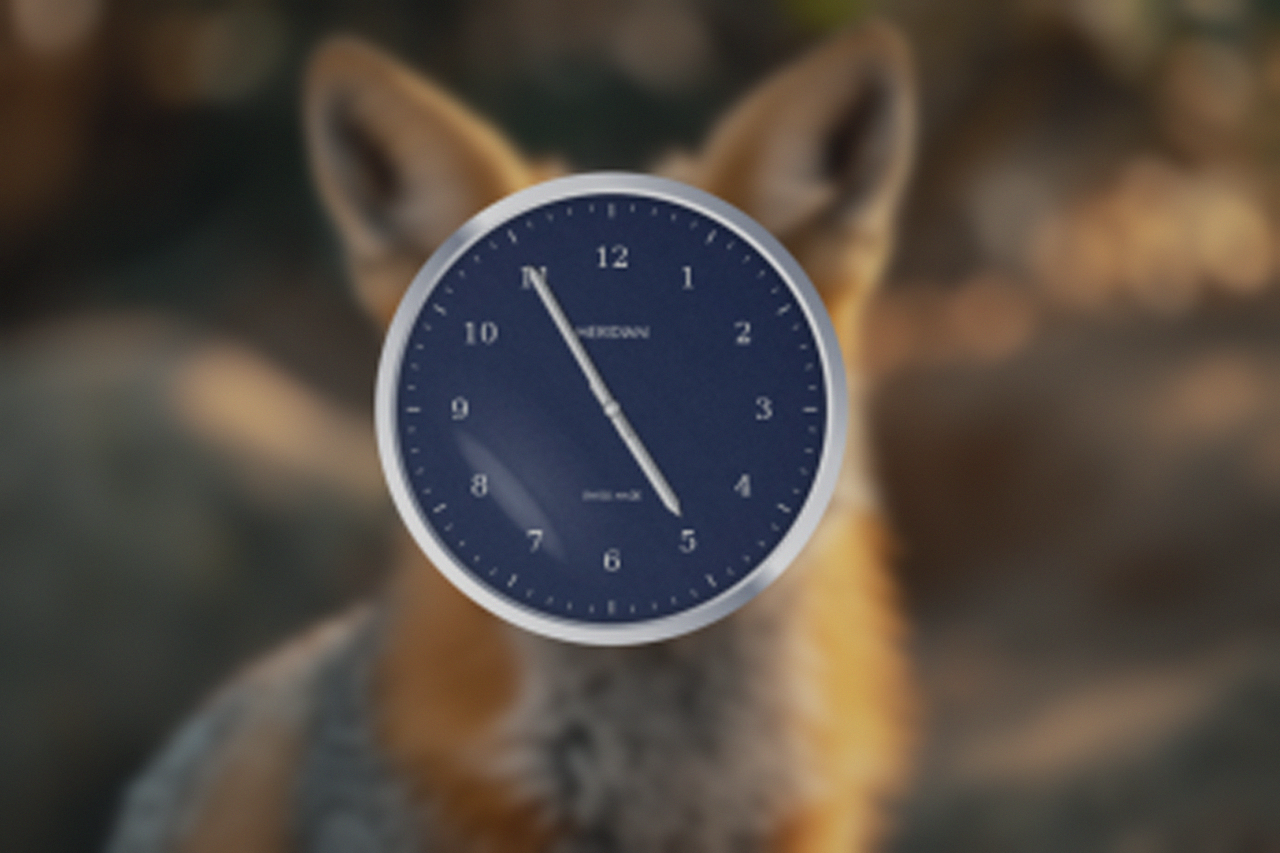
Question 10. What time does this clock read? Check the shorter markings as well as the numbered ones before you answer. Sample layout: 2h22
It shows 4h55
